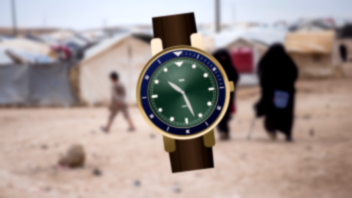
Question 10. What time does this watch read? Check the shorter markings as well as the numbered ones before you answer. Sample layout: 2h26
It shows 10h27
